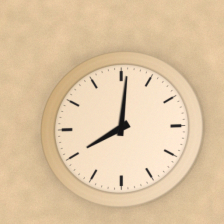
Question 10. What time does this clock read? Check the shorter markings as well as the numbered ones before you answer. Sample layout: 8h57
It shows 8h01
